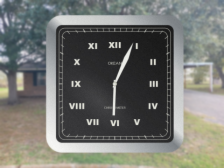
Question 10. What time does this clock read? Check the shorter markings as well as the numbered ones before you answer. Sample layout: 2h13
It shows 6h04
